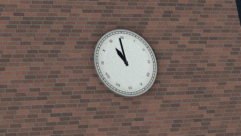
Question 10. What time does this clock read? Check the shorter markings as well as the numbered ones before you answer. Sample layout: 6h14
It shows 10h59
